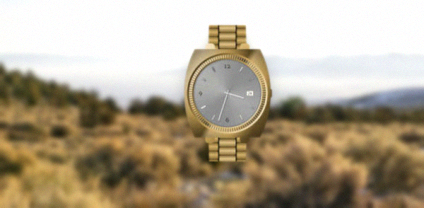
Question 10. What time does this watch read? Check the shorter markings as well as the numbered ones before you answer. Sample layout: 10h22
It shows 3h33
